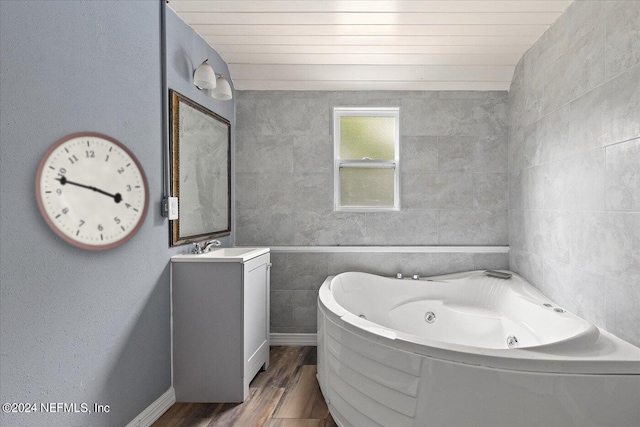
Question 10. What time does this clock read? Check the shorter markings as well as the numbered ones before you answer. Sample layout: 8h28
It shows 3h48
